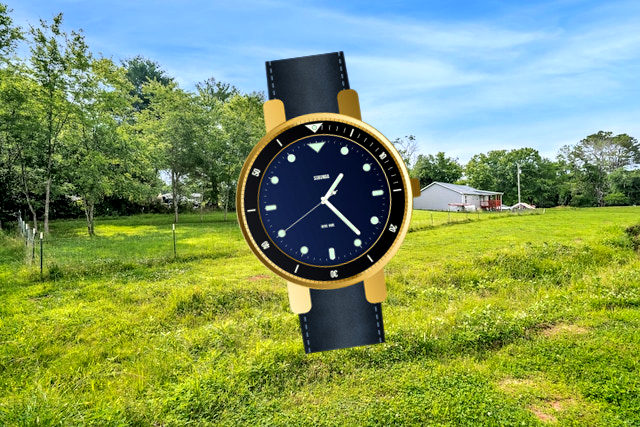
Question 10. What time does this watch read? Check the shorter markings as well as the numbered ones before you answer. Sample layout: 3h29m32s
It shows 1h23m40s
